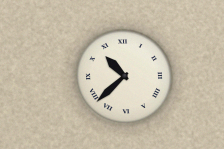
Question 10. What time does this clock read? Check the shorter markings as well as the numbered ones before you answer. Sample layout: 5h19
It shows 10h38
